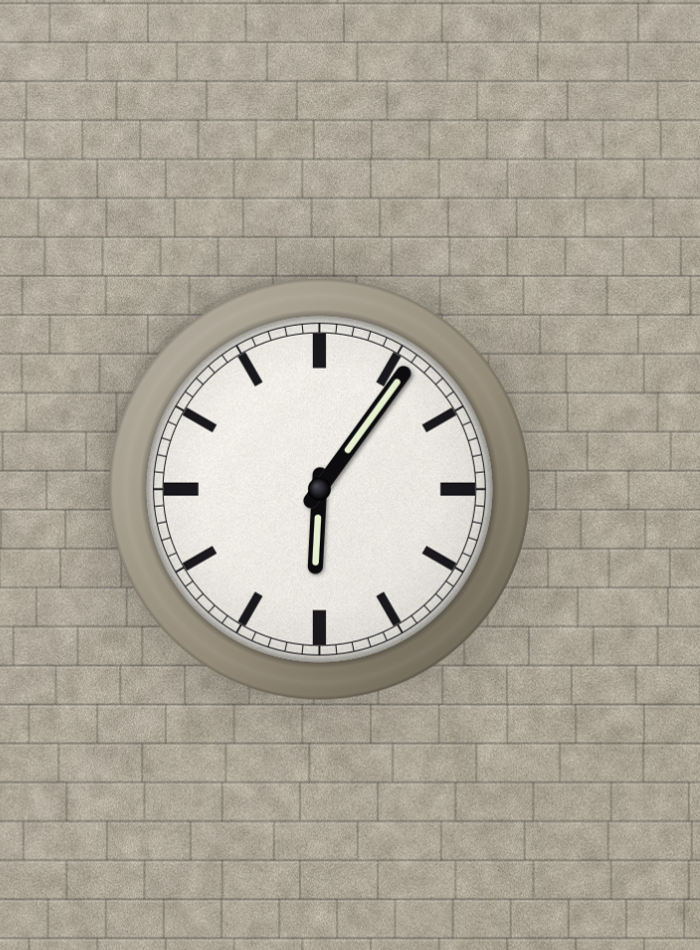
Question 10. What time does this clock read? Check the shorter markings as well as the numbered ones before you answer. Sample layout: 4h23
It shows 6h06
